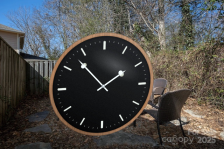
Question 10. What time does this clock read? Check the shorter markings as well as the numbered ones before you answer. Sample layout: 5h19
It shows 1h53
